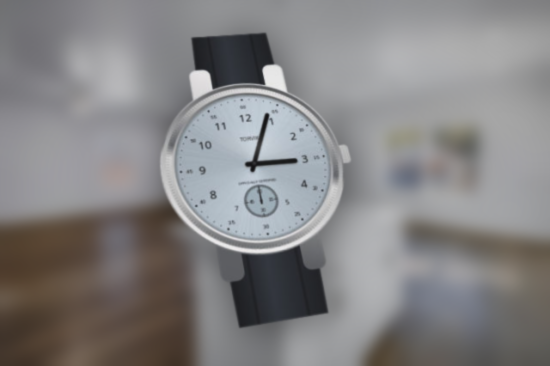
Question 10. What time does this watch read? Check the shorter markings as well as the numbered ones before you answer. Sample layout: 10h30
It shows 3h04
